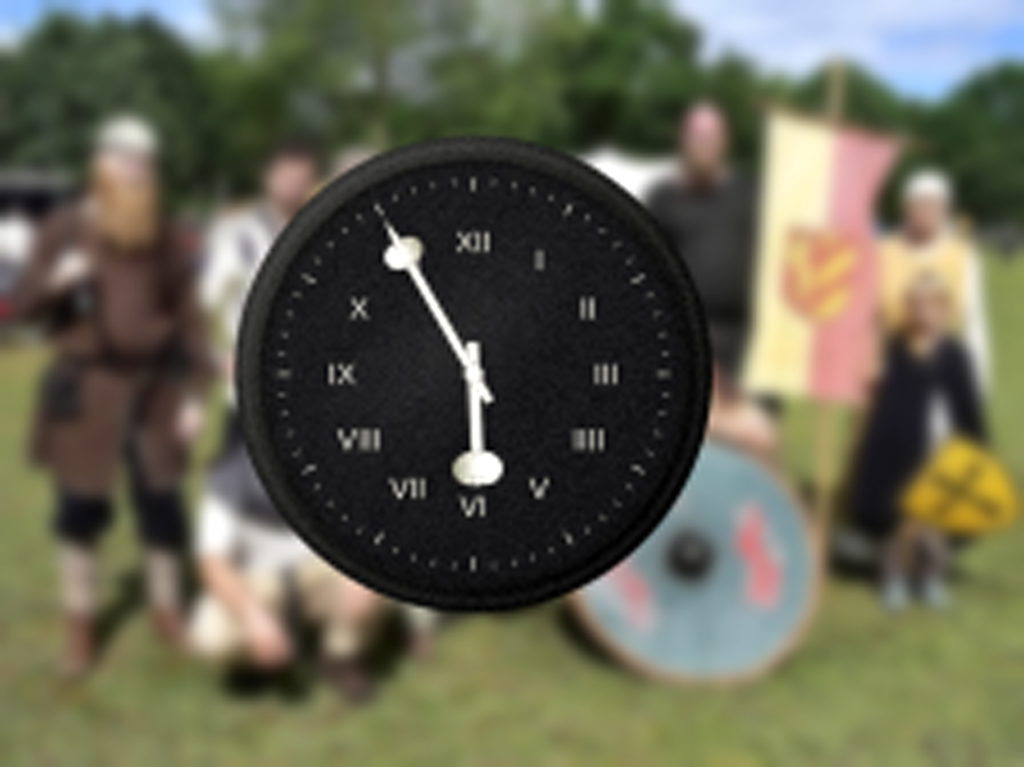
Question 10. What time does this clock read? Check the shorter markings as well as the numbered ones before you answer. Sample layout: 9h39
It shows 5h55
